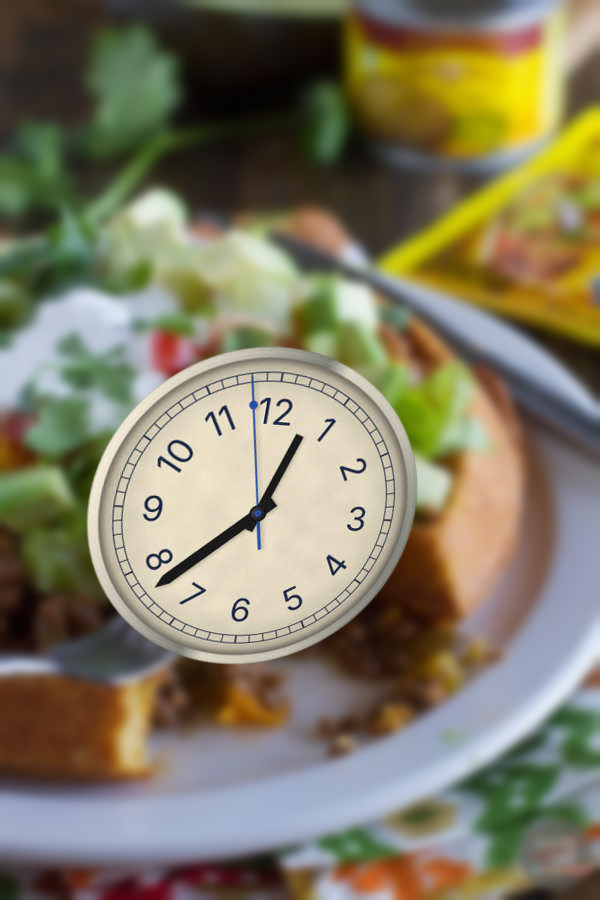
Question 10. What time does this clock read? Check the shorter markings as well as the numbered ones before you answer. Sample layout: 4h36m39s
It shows 12h37m58s
